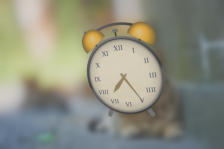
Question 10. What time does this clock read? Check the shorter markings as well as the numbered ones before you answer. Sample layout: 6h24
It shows 7h25
